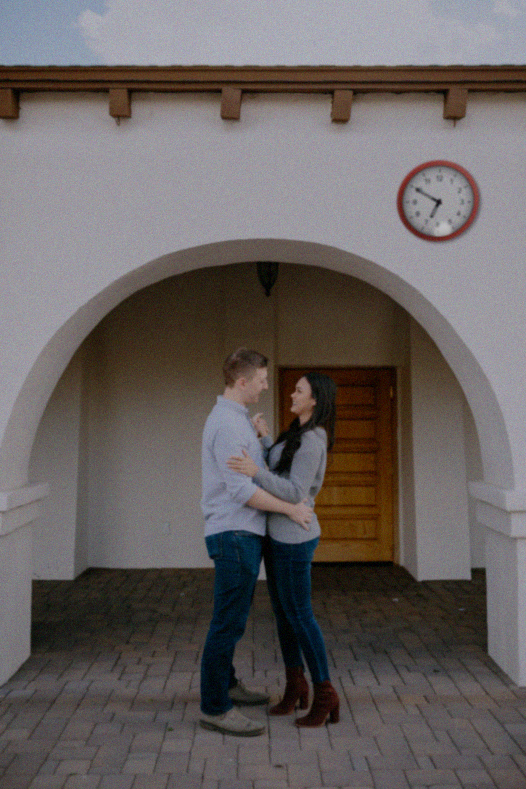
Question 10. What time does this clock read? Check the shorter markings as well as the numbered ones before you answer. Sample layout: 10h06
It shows 6h50
